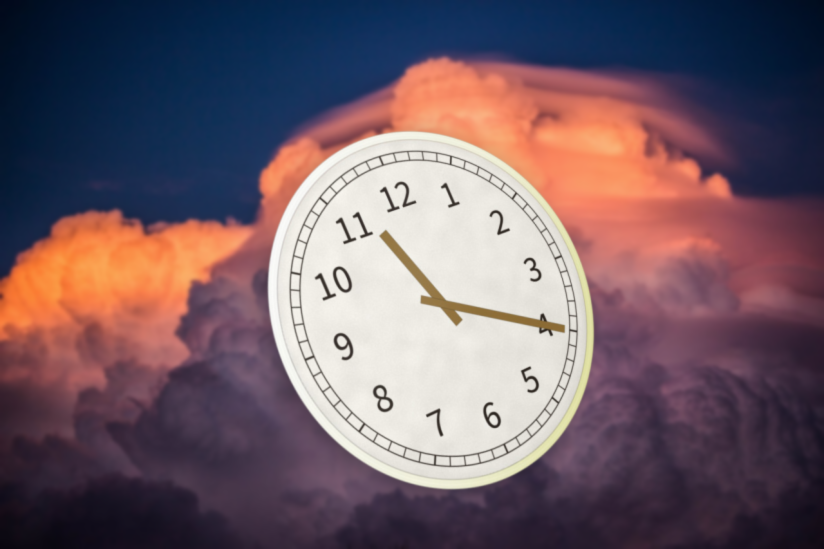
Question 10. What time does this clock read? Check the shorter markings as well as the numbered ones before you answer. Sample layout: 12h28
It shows 11h20
